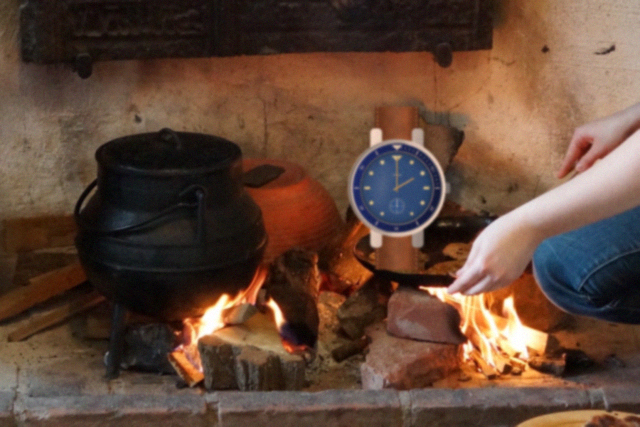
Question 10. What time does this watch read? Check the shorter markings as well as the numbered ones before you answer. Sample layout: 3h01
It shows 2h00
